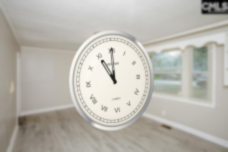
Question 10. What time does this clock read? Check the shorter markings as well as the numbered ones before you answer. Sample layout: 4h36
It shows 11h00
